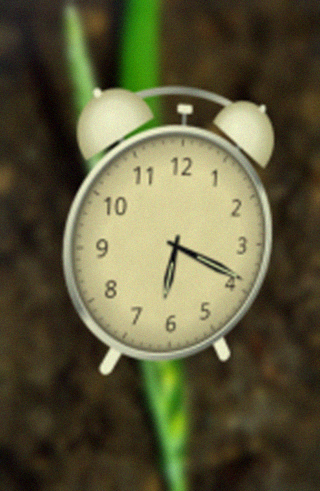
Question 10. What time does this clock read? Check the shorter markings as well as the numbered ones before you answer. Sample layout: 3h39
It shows 6h19
